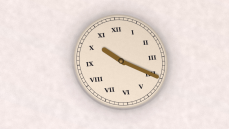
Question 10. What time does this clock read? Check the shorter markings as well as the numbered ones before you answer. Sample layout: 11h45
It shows 10h20
